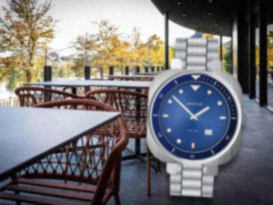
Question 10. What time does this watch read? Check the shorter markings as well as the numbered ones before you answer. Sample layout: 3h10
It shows 1h52
